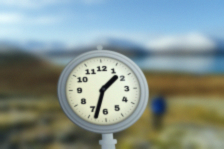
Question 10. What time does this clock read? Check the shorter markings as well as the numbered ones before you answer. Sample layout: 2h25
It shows 1h33
